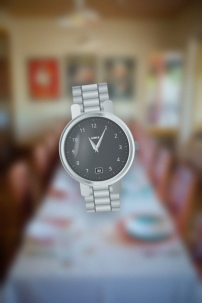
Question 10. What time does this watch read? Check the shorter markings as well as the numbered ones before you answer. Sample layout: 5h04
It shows 11h05
